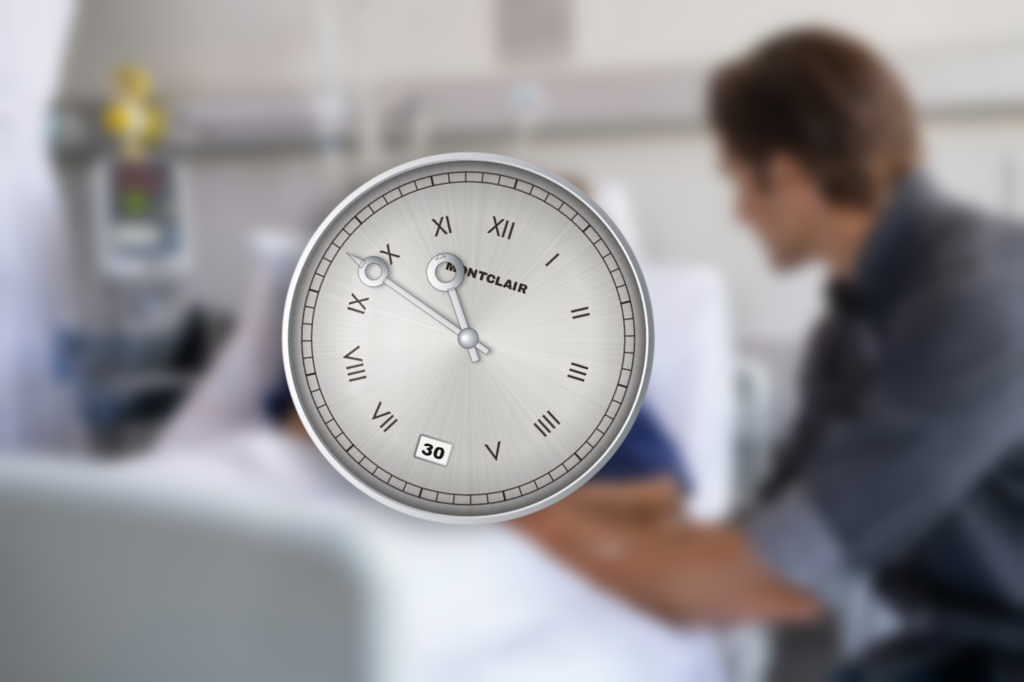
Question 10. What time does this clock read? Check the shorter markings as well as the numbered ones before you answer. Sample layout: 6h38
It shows 10h48
